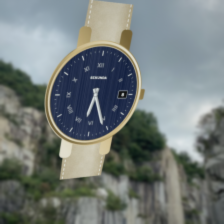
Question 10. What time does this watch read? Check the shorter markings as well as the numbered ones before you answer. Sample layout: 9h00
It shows 6h26
